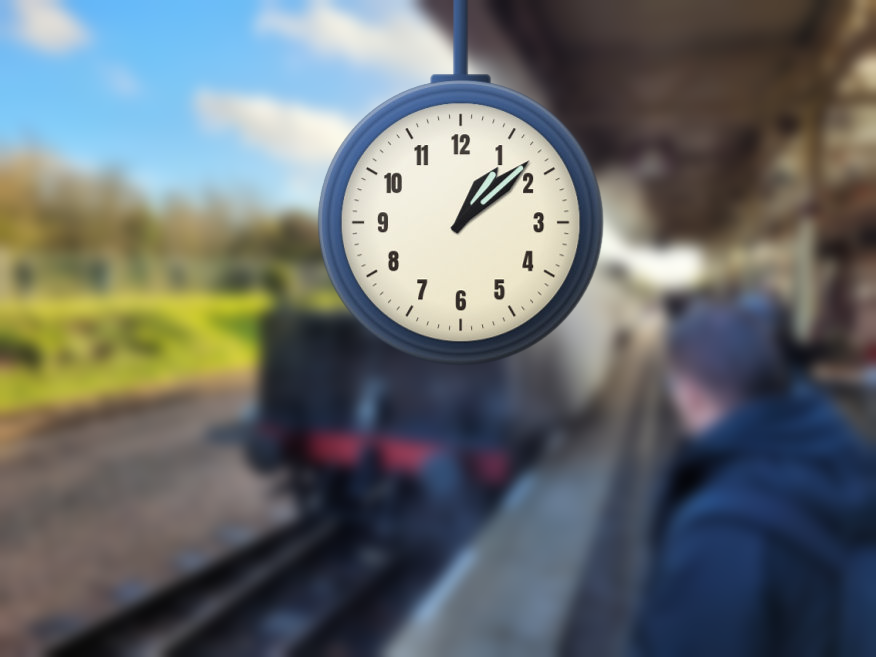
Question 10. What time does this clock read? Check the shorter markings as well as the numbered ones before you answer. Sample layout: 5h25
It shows 1h08
